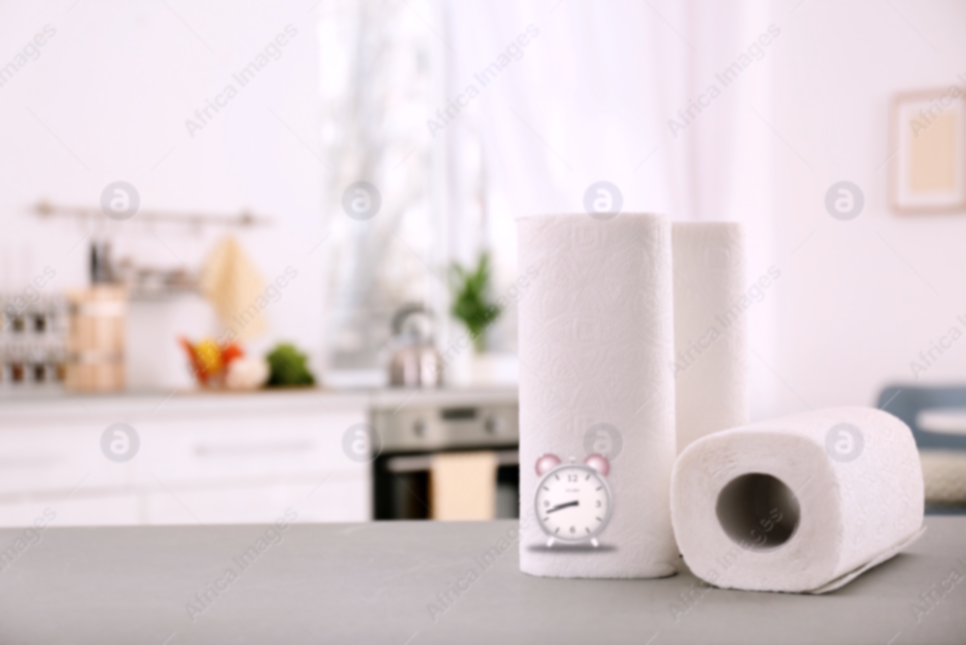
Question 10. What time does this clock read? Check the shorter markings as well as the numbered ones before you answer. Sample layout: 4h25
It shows 8h42
